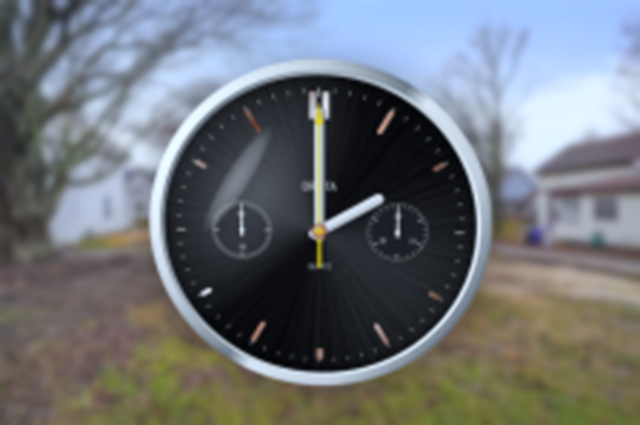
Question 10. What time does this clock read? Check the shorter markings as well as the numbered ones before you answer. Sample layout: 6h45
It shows 2h00
